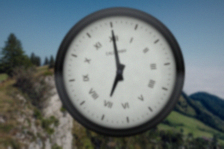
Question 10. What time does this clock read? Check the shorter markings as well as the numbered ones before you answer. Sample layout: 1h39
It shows 7h00
